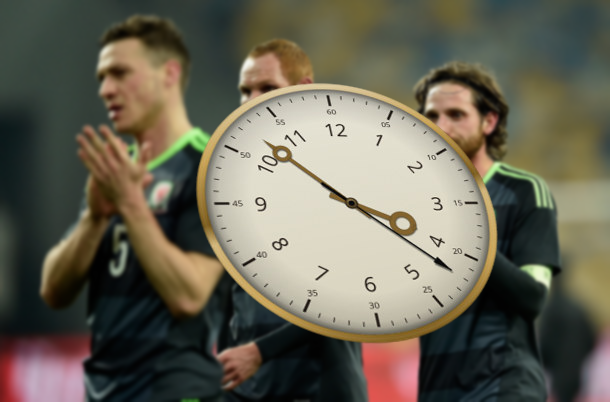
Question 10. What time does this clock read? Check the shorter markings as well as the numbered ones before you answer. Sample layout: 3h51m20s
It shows 3h52m22s
